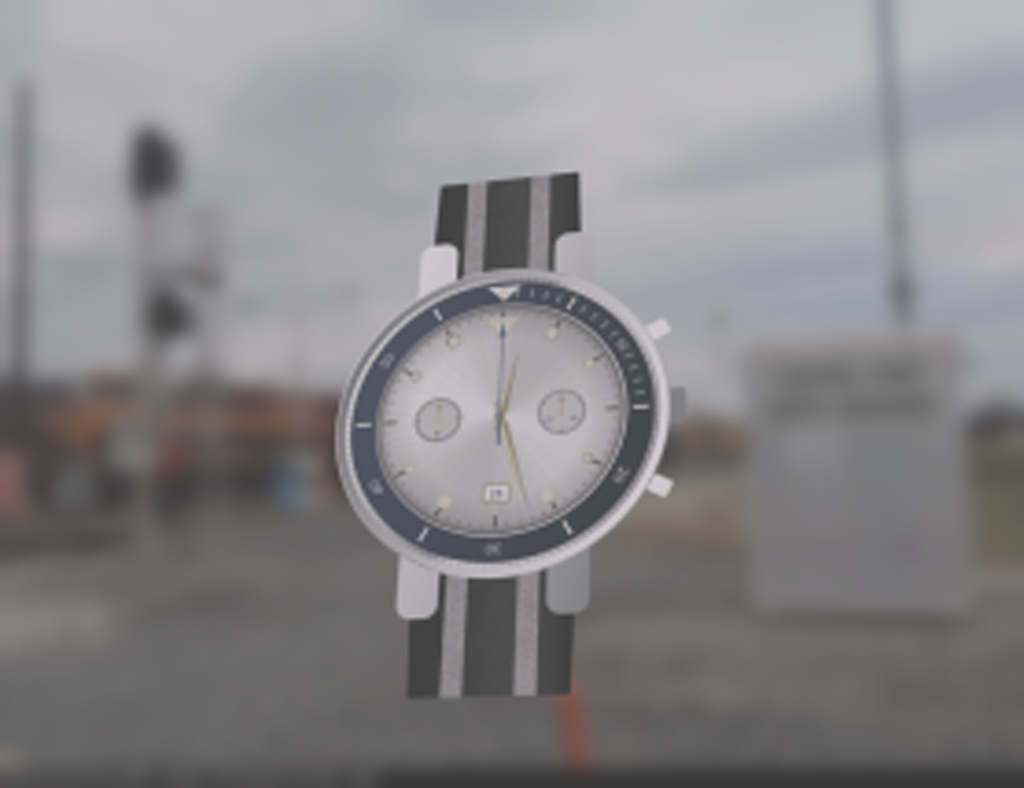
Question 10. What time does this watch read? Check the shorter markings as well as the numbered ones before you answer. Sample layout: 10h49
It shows 12h27
